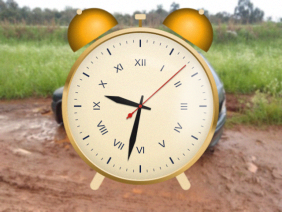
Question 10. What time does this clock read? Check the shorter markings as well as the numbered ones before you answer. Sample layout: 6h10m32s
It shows 9h32m08s
